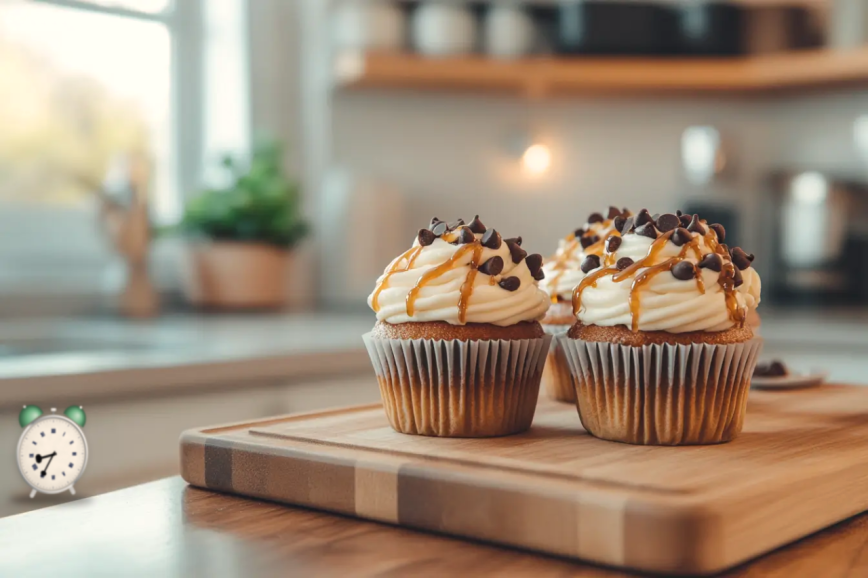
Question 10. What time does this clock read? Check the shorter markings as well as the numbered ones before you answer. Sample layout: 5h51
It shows 8h35
